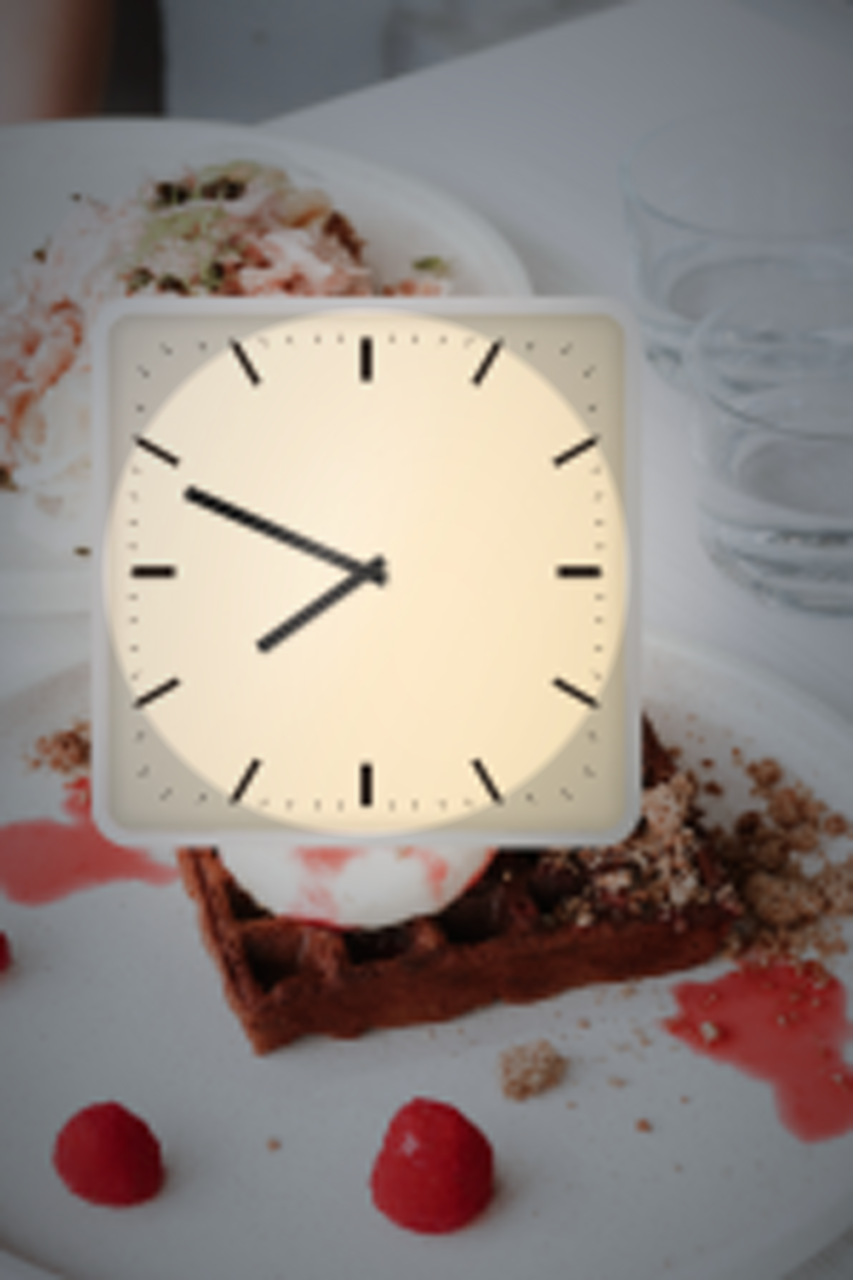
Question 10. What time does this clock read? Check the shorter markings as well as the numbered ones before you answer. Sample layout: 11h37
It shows 7h49
